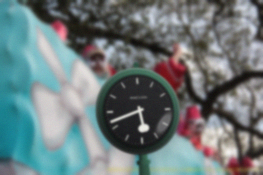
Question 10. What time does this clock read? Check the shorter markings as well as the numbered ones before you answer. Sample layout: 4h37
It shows 5h42
